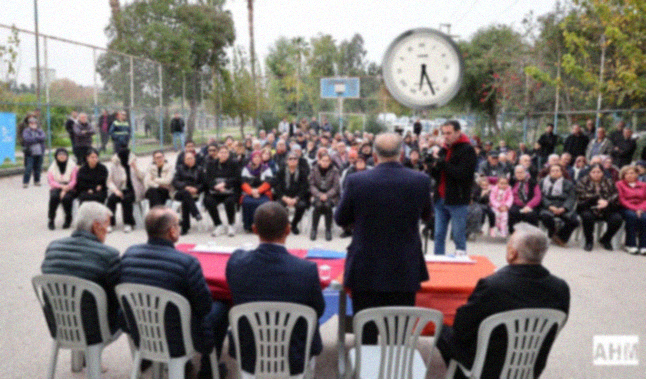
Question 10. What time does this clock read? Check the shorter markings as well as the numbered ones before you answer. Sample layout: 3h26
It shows 6h27
